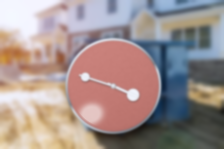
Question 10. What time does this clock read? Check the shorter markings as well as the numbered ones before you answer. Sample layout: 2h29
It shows 3h48
